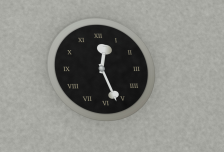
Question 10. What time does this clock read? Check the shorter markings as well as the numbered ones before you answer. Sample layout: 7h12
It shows 12h27
